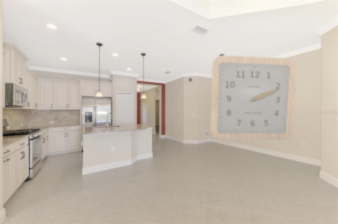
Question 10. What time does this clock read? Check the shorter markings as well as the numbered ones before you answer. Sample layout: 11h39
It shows 2h11
